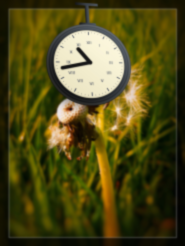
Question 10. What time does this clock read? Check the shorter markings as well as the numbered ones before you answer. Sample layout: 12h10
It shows 10h43
